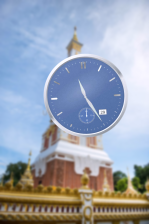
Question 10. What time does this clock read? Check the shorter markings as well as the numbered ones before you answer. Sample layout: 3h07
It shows 11h25
